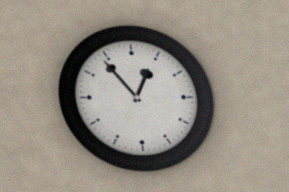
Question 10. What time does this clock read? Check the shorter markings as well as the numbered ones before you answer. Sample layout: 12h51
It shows 12h54
